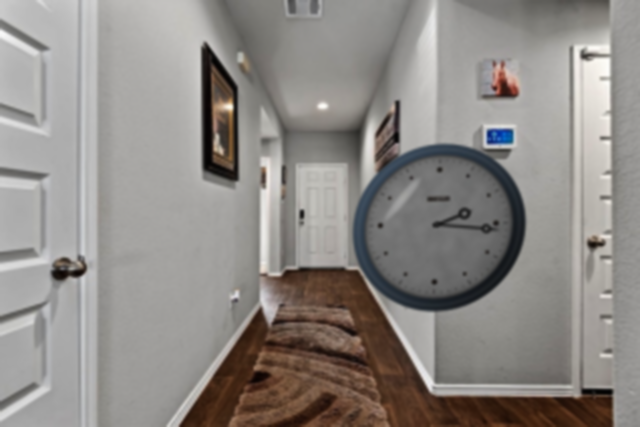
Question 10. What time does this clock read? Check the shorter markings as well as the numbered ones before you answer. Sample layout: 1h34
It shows 2h16
